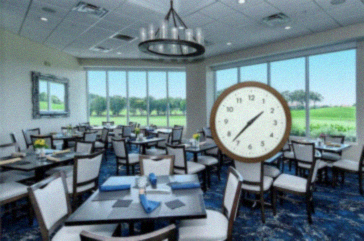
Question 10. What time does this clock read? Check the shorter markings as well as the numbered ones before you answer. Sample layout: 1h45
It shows 1h37
